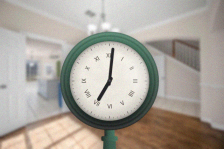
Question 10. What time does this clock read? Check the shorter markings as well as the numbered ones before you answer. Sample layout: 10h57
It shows 7h01
